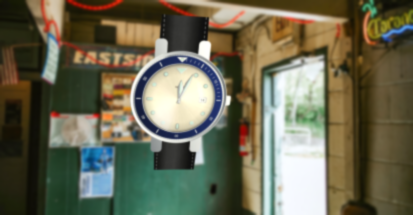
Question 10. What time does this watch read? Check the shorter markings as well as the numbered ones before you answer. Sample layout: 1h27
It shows 12h04
